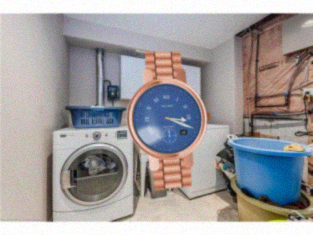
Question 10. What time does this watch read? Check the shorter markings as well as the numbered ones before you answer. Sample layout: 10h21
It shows 3h19
